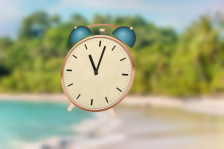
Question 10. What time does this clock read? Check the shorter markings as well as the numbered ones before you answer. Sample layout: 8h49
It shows 11h02
